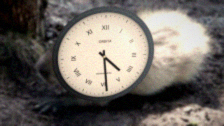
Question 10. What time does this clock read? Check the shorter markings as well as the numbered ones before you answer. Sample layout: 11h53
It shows 4h29
